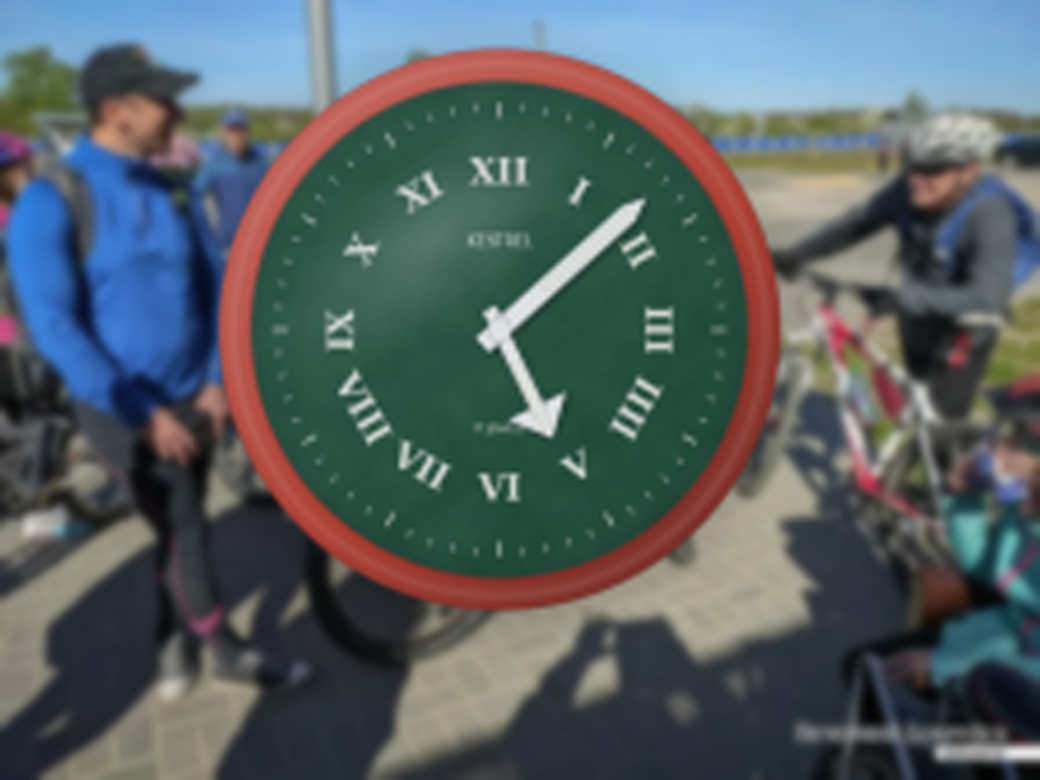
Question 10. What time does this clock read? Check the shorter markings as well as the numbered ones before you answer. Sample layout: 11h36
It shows 5h08
